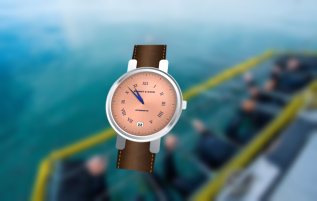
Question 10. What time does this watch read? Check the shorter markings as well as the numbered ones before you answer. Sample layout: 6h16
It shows 10h52
